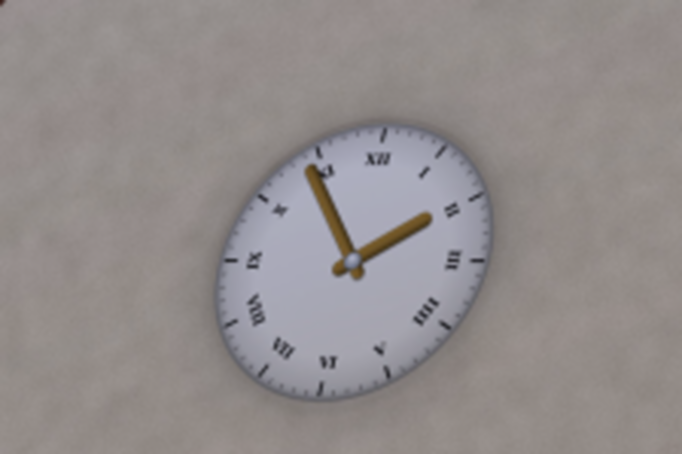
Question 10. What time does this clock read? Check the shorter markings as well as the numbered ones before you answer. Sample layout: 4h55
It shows 1h54
